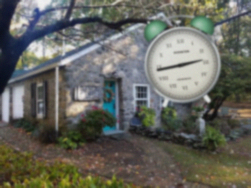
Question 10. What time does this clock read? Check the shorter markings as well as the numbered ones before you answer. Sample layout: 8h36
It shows 2h44
